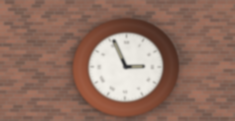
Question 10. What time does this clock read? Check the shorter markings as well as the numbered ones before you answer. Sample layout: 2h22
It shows 2h56
